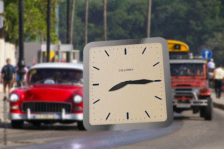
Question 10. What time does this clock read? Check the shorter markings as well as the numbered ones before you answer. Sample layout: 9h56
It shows 8h15
